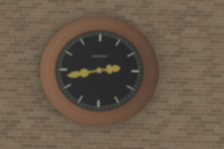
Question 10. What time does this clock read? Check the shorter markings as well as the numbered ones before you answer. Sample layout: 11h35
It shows 2h43
